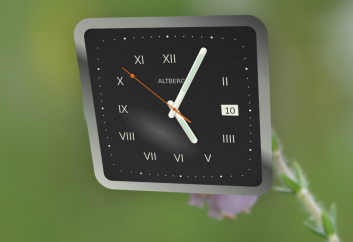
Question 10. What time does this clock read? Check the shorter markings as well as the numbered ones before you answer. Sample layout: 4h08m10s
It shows 5h04m52s
